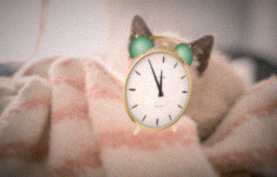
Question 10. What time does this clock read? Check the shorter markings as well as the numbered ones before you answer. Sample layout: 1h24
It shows 11h55
